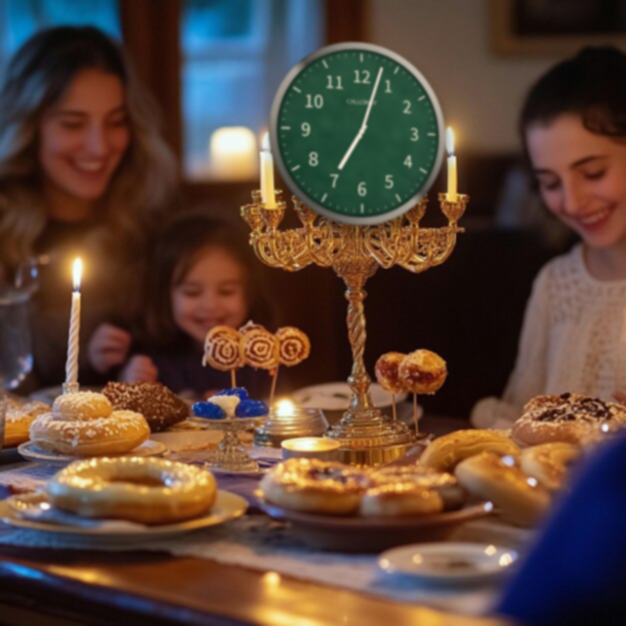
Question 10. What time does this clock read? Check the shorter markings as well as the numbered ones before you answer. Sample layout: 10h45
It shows 7h03
